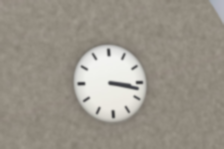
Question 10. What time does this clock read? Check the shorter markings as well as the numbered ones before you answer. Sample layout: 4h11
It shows 3h17
